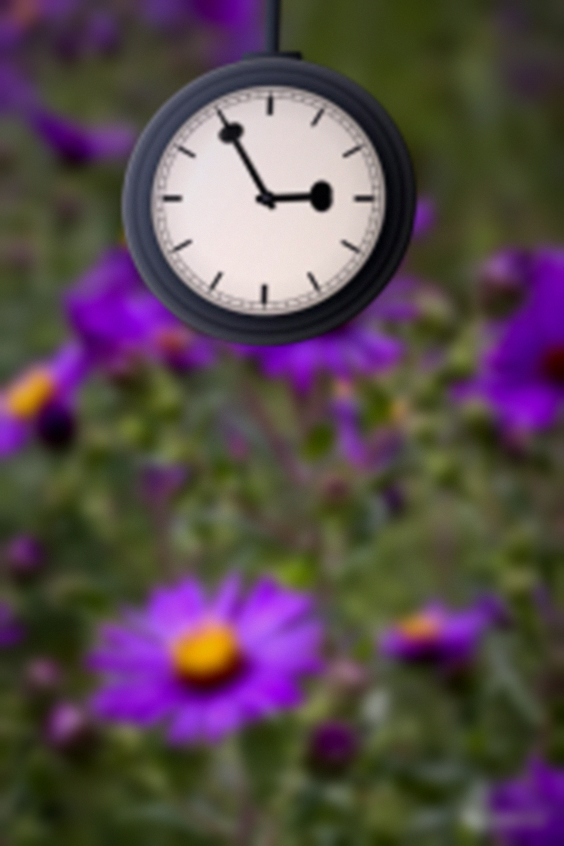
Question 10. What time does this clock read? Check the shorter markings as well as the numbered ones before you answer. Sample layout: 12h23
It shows 2h55
